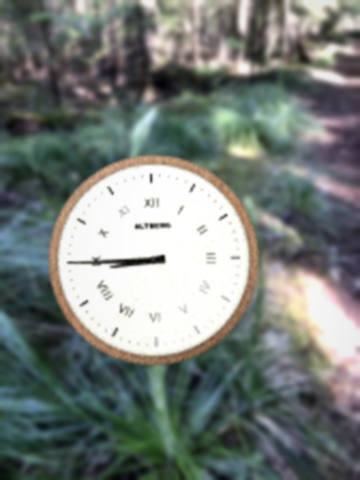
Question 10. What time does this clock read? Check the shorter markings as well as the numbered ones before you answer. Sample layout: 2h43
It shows 8h45
